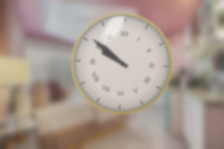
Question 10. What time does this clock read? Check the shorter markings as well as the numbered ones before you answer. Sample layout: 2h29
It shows 9h51
